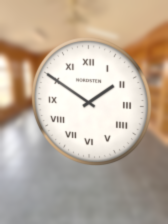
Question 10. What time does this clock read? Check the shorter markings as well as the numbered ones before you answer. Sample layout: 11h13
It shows 1h50
